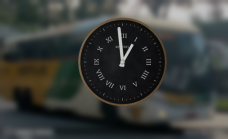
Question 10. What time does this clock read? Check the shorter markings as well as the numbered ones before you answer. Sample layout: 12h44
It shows 12h59
